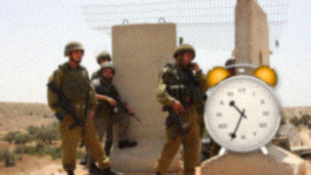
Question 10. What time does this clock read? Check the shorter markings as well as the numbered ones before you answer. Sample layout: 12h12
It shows 10h34
